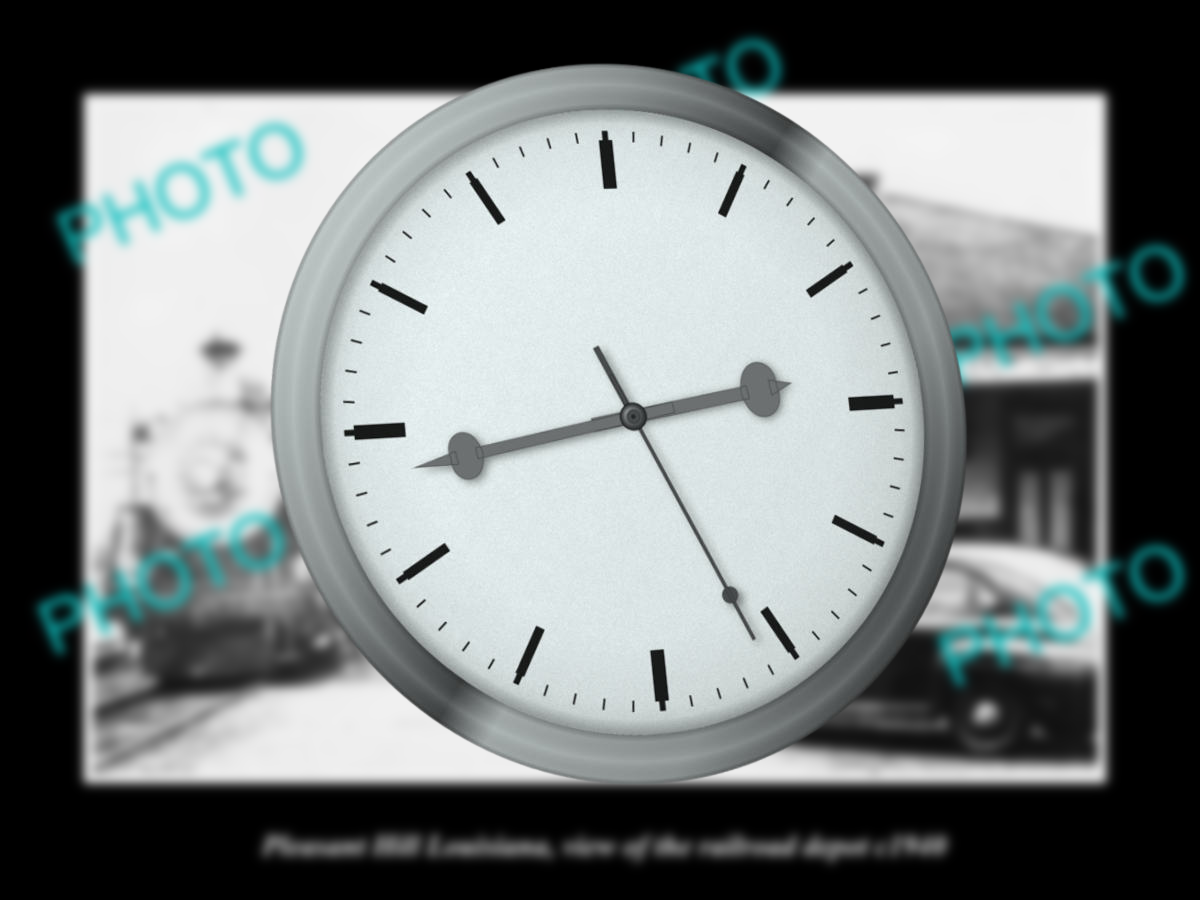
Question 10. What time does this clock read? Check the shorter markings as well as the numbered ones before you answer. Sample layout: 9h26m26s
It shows 2h43m26s
